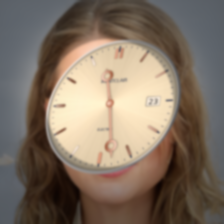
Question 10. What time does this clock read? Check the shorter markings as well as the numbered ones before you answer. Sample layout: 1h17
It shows 11h28
